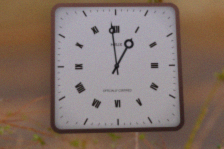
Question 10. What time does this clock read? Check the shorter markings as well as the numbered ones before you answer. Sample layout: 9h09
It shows 12h59
